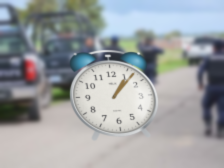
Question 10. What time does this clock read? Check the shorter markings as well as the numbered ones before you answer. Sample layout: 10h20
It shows 1h07
